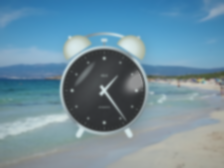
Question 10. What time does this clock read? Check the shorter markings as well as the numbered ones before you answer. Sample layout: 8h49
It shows 1h24
